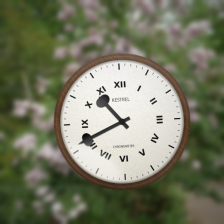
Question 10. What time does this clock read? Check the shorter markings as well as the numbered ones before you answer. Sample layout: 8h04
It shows 10h41
